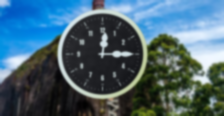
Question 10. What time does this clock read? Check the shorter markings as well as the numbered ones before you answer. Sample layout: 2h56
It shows 12h15
